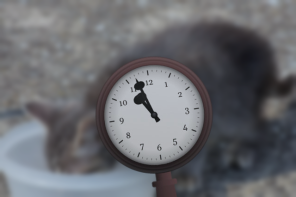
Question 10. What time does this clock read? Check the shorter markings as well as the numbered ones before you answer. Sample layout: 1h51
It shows 10h57
